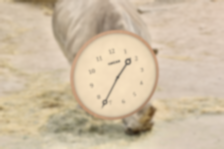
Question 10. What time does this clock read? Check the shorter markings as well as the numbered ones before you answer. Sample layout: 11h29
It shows 1h37
